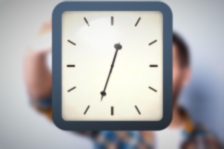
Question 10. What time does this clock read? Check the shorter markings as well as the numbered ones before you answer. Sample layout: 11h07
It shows 12h33
